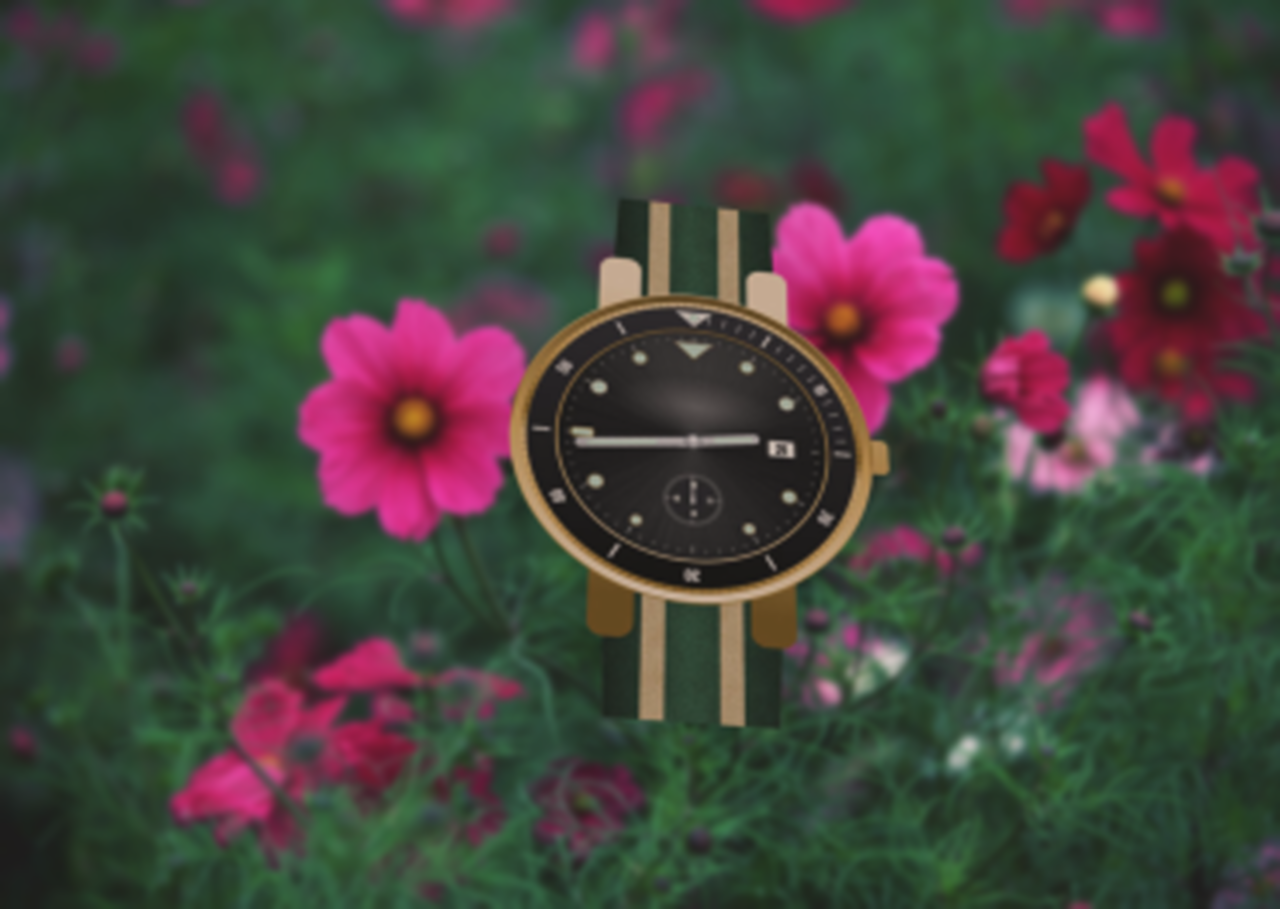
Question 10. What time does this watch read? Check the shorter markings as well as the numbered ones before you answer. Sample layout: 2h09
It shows 2h44
